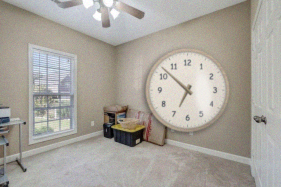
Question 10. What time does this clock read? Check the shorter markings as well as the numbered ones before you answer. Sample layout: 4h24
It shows 6h52
